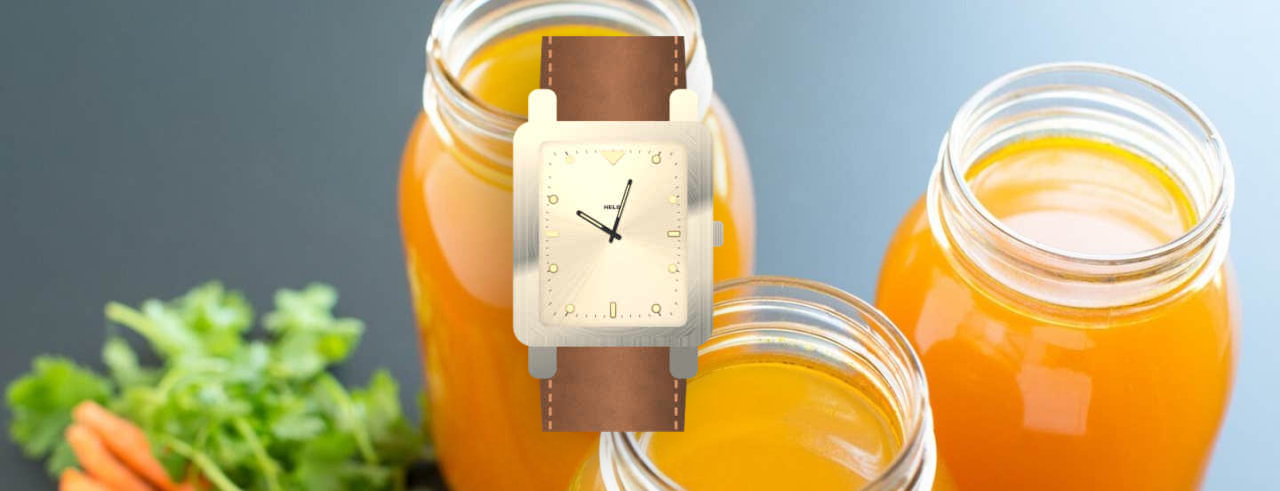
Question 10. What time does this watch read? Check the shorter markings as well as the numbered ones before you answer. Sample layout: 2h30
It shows 10h03
